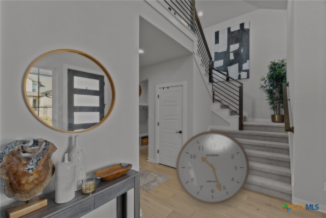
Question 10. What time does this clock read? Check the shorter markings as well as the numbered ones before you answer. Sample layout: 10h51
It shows 10h27
